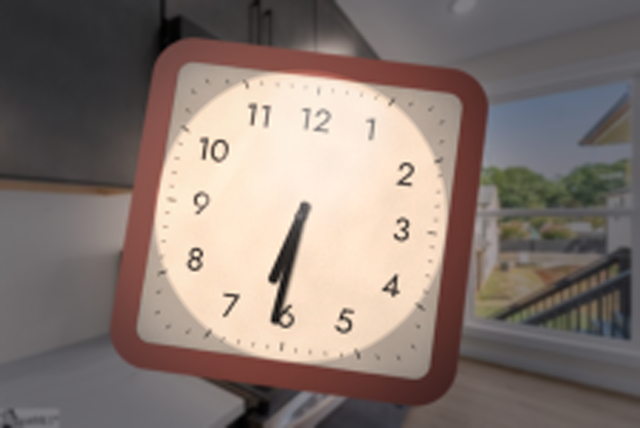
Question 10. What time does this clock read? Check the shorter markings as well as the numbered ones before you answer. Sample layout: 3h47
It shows 6h31
